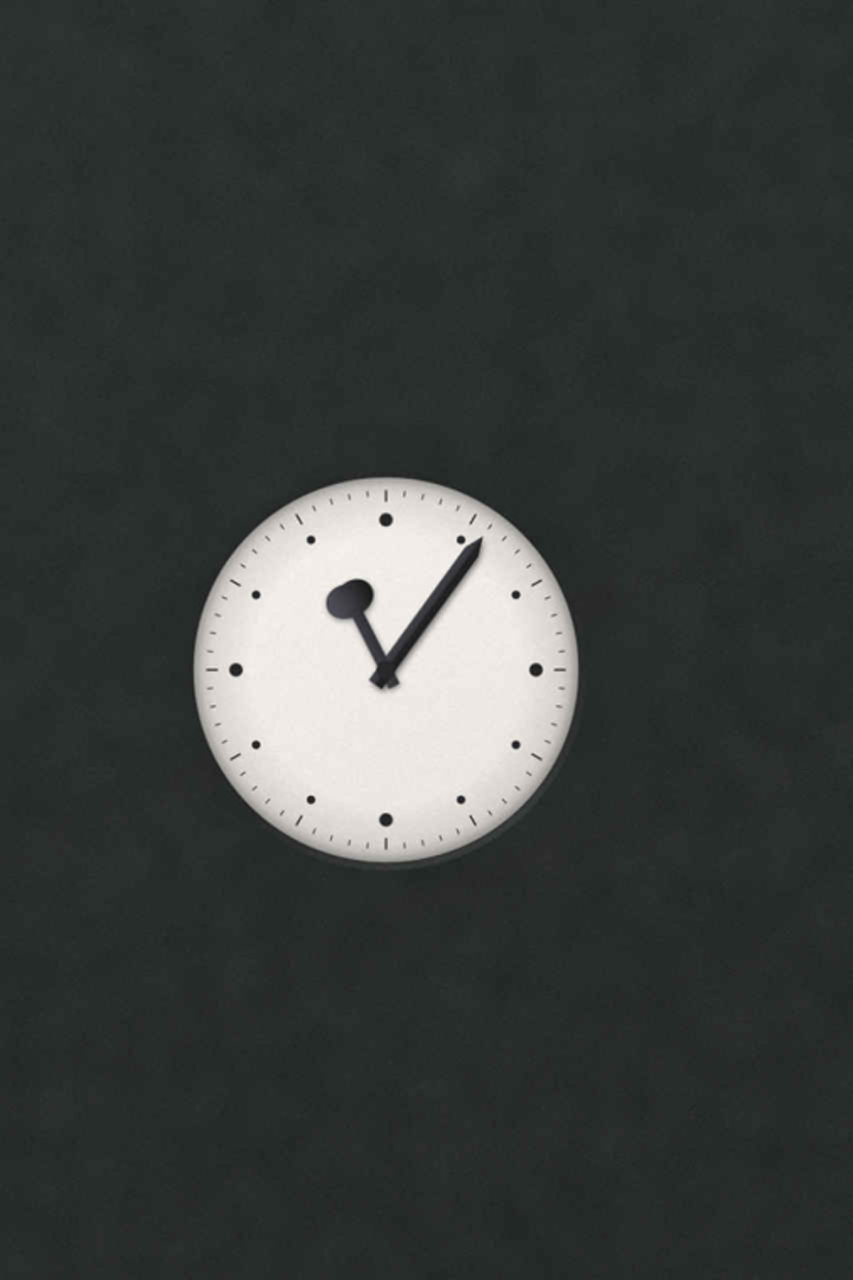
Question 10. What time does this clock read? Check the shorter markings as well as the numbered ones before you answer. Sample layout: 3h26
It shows 11h06
